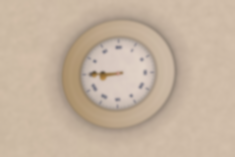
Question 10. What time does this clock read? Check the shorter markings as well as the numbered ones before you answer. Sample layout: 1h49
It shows 8h45
